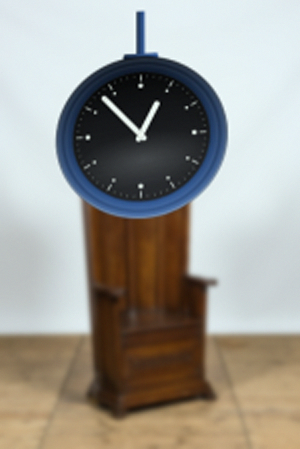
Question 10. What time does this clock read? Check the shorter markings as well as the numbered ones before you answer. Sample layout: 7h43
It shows 12h53
